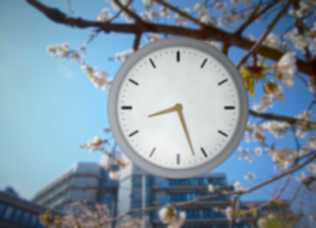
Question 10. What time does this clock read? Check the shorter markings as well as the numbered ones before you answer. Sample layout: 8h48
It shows 8h27
